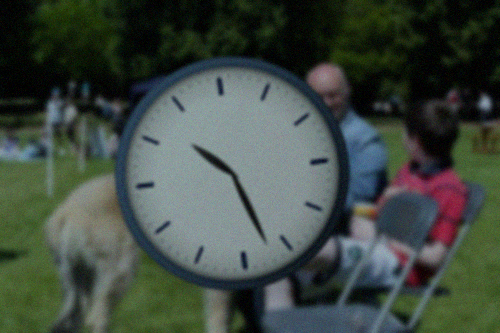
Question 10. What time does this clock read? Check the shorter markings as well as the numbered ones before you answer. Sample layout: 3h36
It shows 10h27
